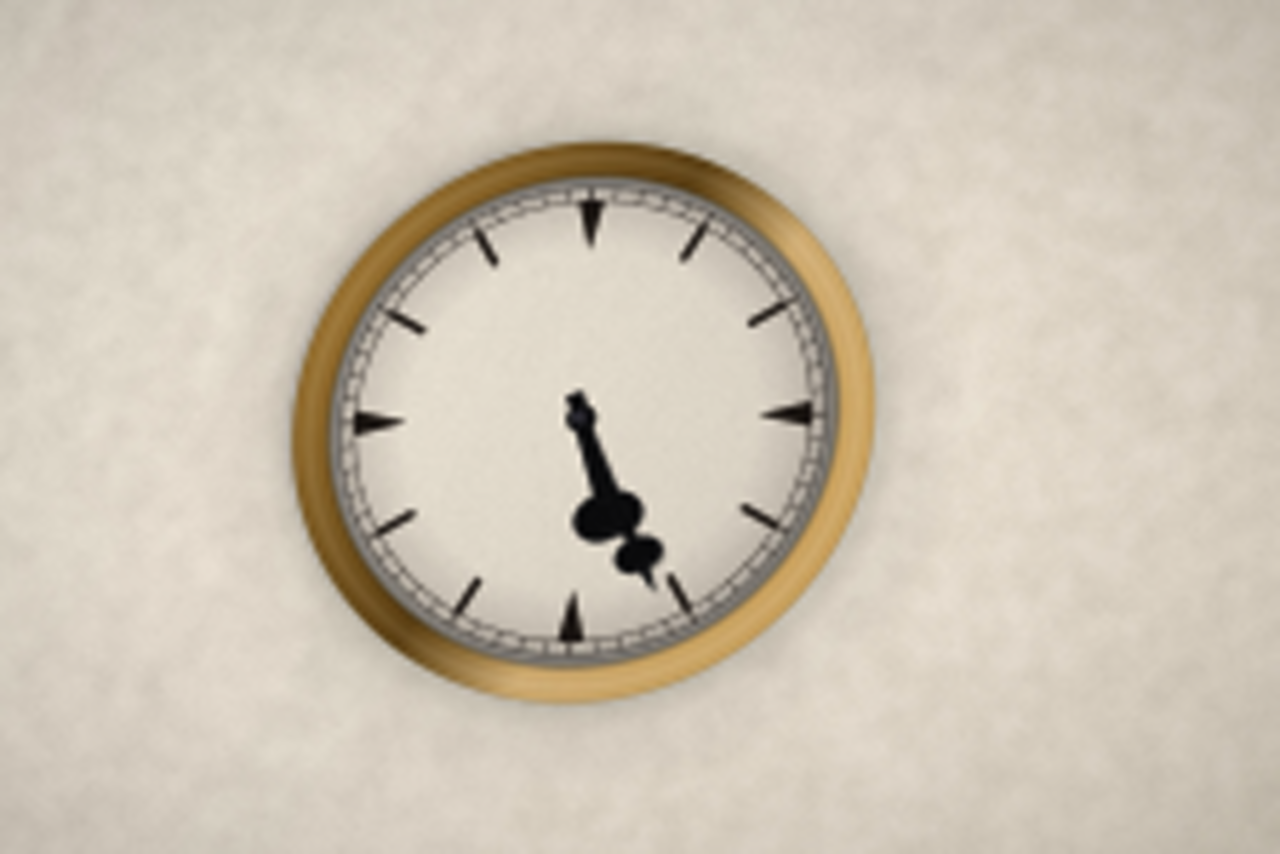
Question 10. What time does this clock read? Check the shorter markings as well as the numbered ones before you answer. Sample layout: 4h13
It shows 5h26
